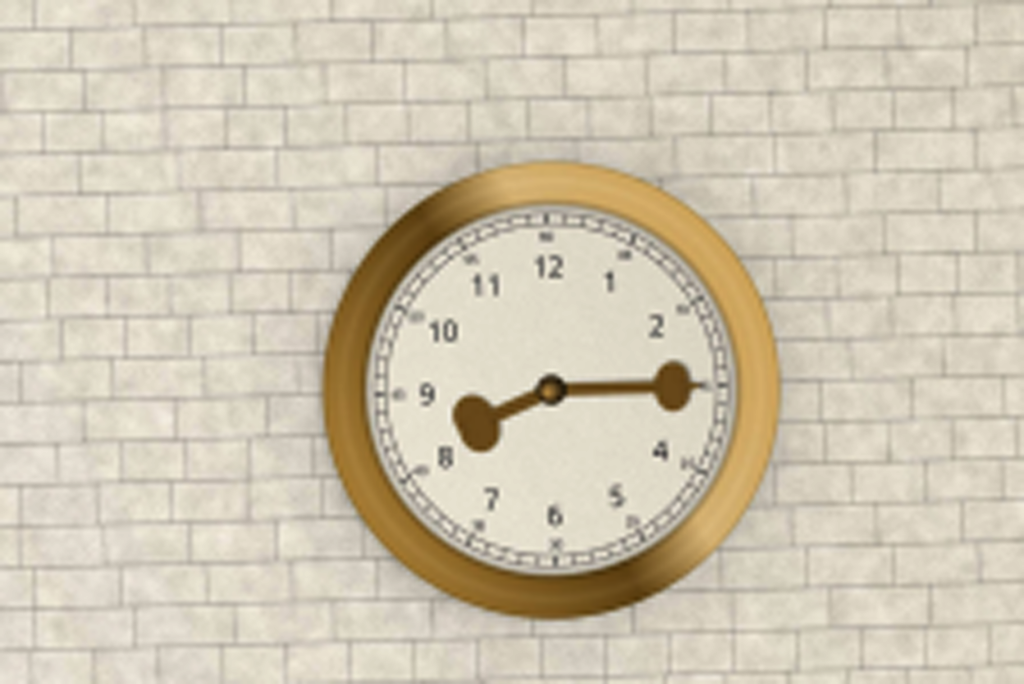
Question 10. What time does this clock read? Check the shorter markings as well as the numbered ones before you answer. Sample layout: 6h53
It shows 8h15
